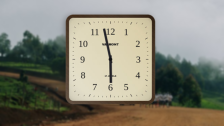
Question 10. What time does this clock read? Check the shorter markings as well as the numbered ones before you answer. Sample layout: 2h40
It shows 5h58
